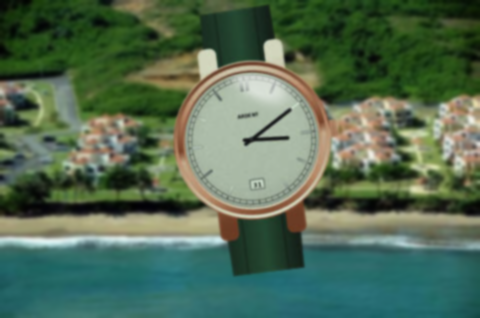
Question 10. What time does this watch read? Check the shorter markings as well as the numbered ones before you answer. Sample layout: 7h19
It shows 3h10
